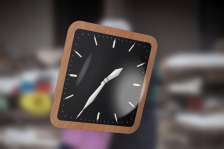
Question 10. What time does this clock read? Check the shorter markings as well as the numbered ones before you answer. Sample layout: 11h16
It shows 1h35
